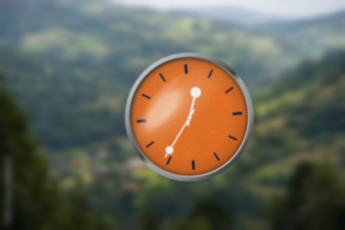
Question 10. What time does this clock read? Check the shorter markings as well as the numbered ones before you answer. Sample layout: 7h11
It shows 12h36
